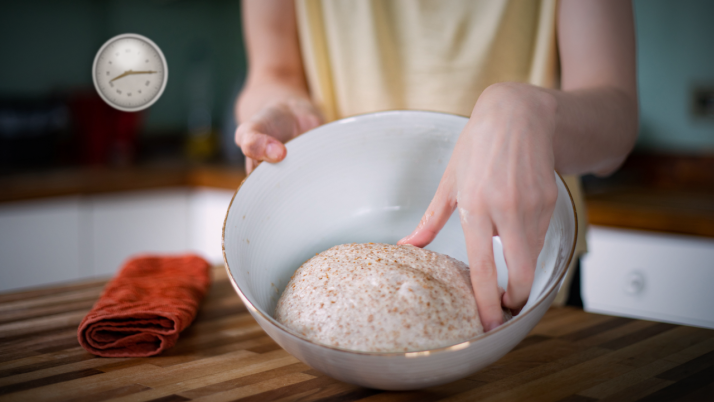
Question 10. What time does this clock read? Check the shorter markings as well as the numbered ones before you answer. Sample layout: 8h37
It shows 8h15
